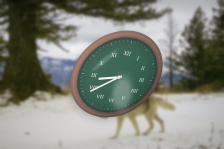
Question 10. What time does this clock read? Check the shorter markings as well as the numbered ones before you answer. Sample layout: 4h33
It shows 8h39
